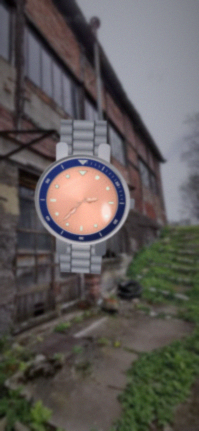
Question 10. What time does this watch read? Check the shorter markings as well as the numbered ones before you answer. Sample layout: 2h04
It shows 2h37
